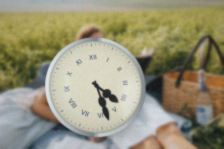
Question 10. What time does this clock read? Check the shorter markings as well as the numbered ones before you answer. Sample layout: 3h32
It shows 4h28
